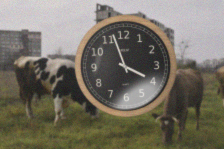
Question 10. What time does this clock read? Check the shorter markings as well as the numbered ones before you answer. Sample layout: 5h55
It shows 3h57
